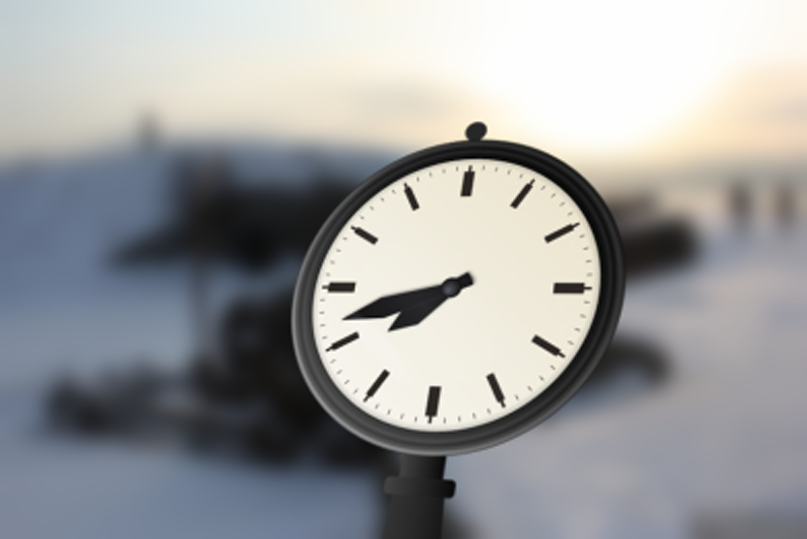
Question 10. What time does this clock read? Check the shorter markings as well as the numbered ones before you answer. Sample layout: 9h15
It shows 7h42
